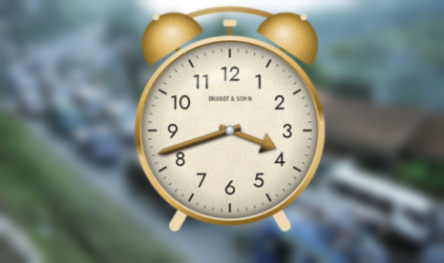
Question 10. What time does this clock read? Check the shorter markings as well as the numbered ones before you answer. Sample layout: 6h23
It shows 3h42
